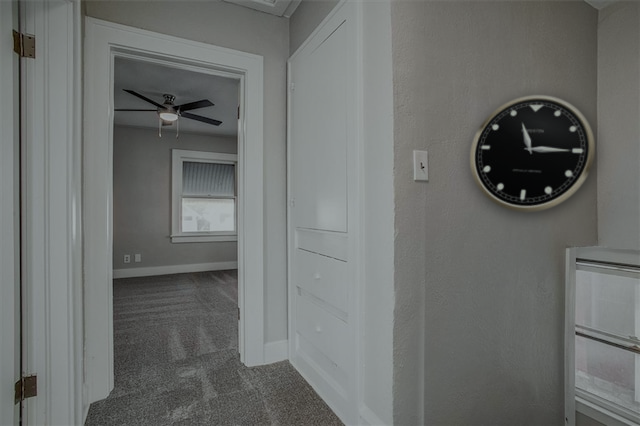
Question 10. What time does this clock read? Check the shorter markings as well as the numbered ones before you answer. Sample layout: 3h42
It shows 11h15
